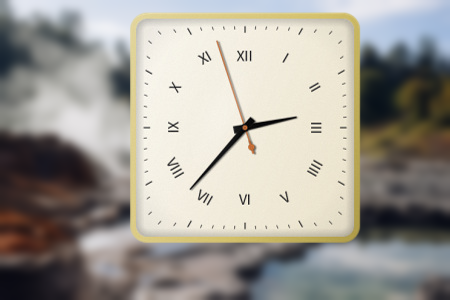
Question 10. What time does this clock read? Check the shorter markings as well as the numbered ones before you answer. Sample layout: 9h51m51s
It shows 2h36m57s
